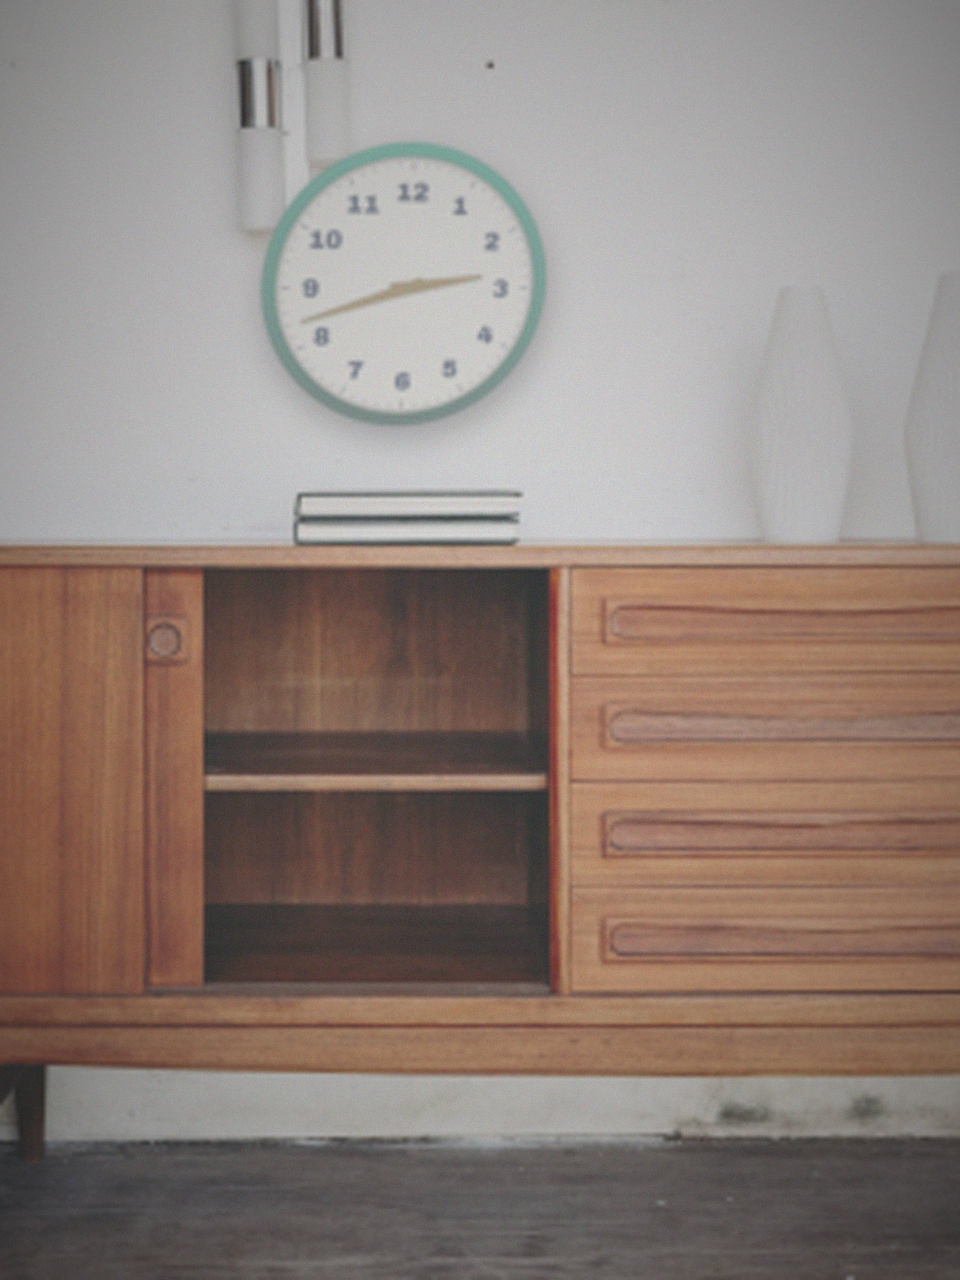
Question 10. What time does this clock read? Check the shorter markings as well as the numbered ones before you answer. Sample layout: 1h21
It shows 2h42
